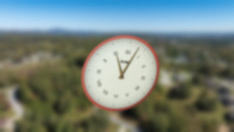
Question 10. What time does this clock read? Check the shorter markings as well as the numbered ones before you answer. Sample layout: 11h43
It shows 11h03
